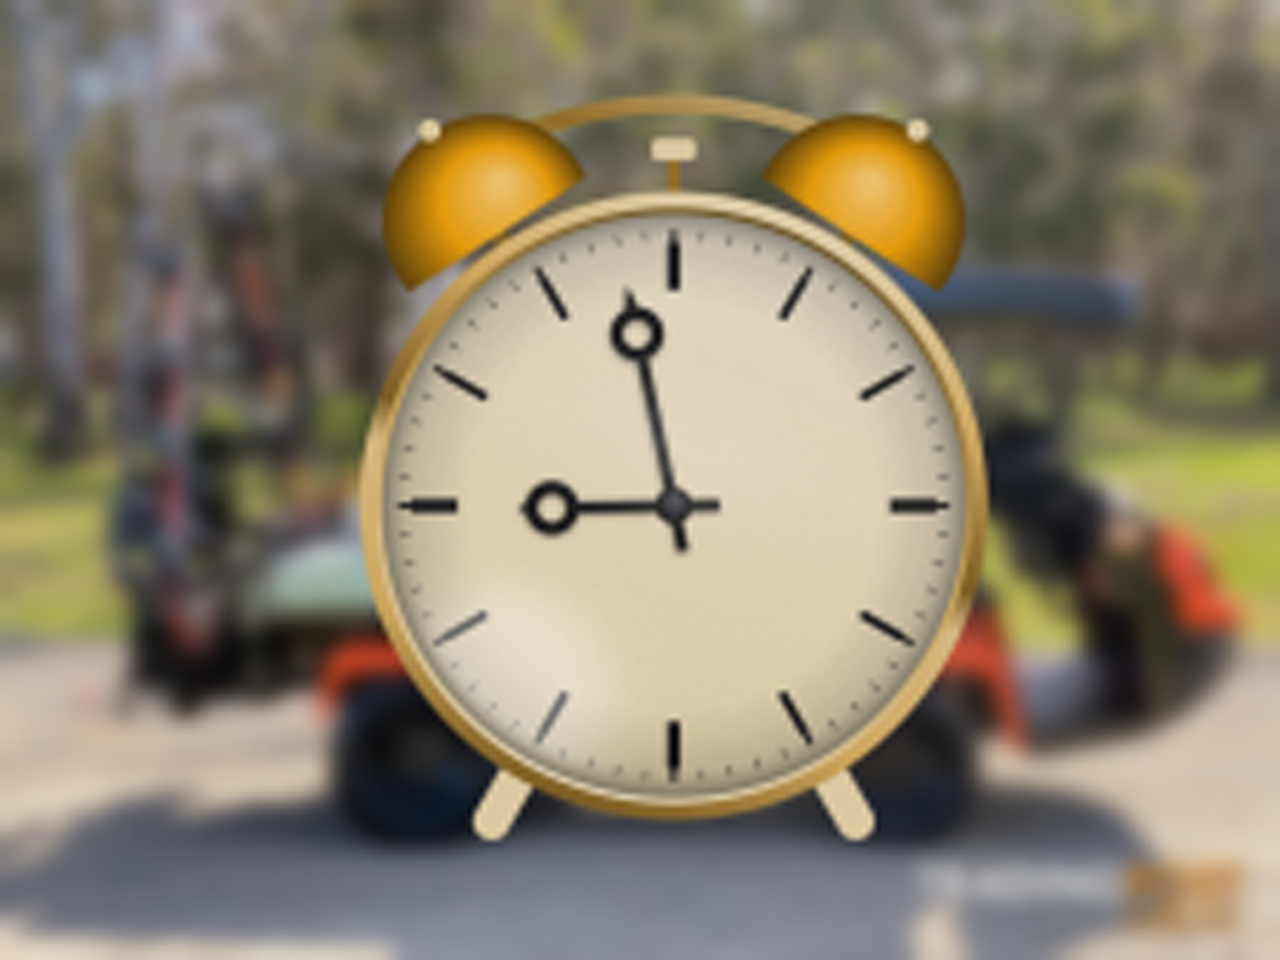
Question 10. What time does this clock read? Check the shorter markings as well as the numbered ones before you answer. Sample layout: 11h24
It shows 8h58
